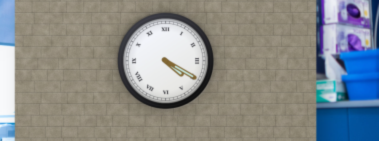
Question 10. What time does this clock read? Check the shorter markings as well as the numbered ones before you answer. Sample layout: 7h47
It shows 4h20
